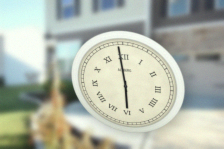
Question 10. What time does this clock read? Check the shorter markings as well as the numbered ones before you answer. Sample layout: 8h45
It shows 5h59
